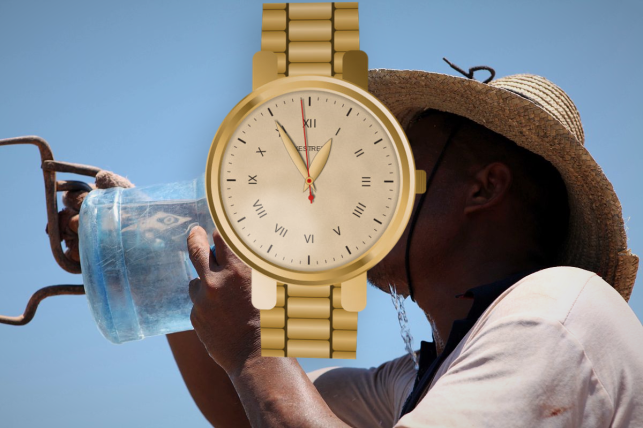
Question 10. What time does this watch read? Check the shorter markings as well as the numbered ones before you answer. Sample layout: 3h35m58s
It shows 12h54m59s
